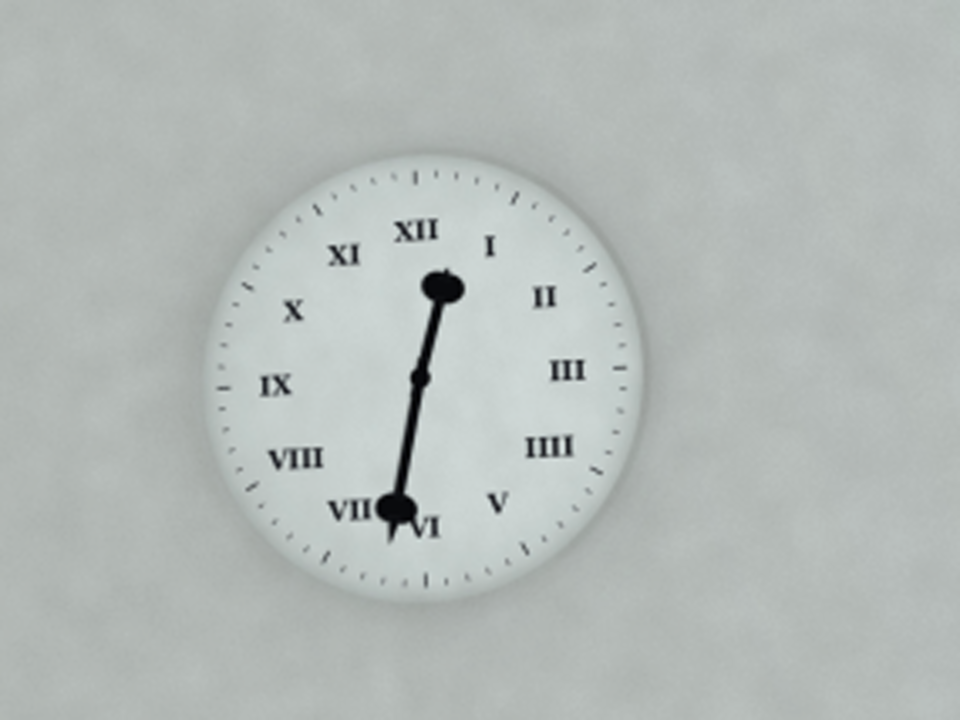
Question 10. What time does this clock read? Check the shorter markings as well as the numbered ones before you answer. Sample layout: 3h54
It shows 12h32
